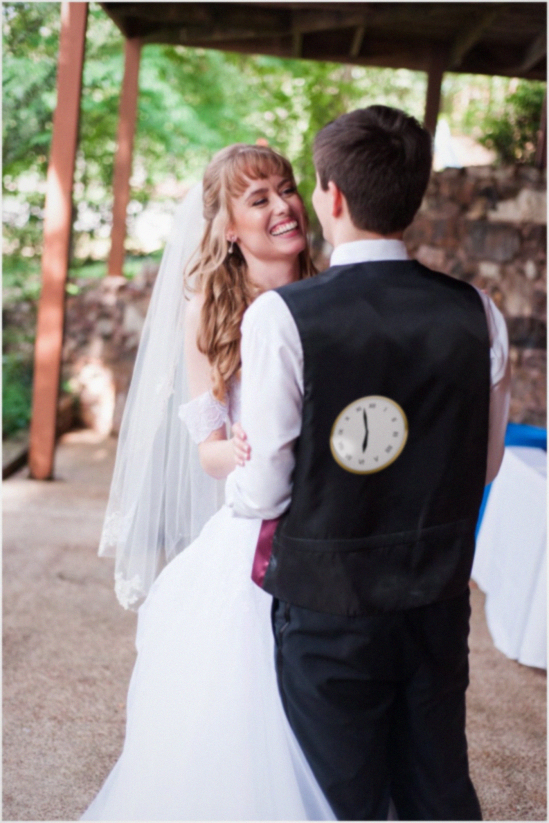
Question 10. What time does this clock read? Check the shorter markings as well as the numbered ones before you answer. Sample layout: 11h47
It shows 5h57
